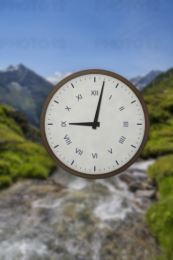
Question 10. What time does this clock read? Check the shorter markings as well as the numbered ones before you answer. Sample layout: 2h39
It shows 9h02
